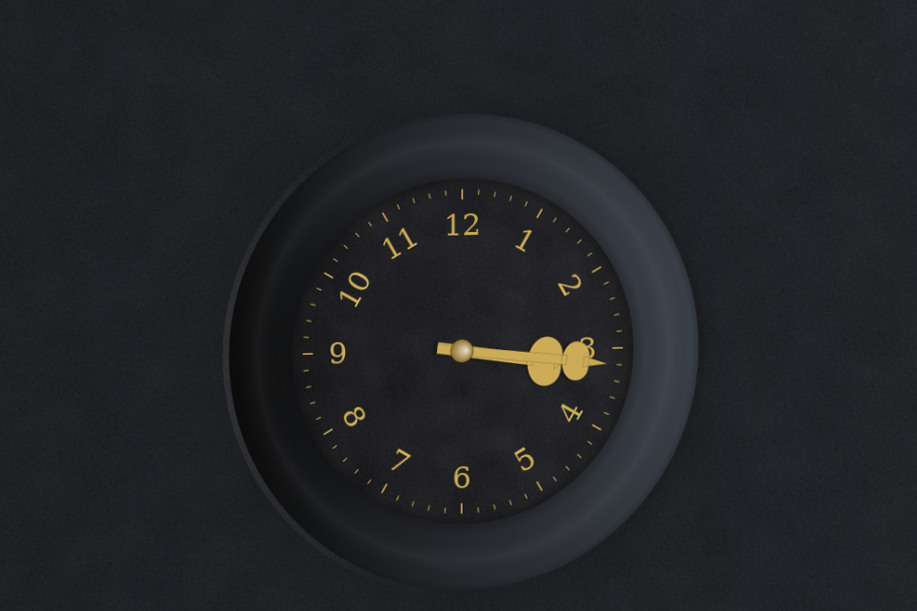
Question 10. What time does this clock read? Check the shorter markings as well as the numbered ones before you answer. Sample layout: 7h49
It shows 3h16
